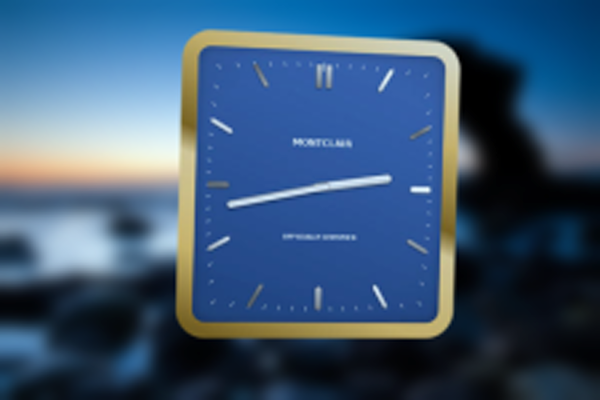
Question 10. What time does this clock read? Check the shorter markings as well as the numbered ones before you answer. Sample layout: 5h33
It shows 2h43
